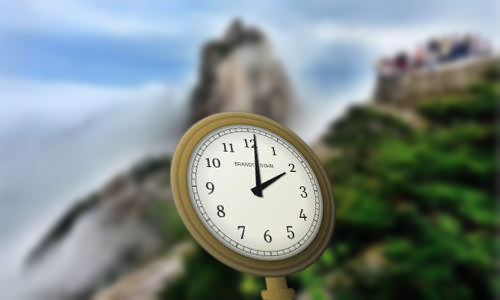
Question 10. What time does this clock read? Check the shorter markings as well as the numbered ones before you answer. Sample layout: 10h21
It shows 2h01
